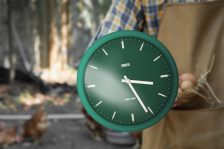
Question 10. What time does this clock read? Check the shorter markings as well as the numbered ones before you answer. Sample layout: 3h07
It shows 3h26
